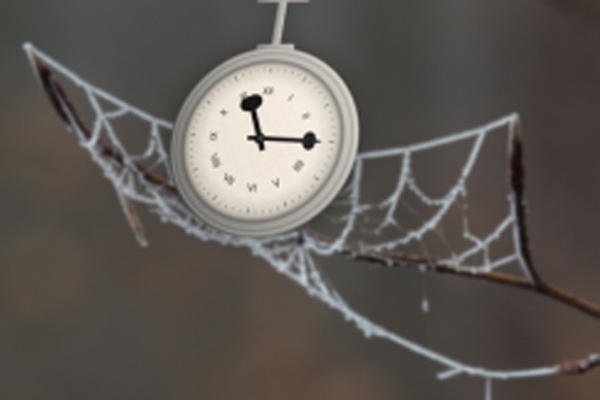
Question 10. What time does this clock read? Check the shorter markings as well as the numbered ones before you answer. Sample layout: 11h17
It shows 11h15
